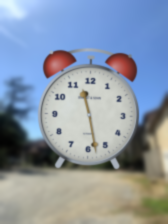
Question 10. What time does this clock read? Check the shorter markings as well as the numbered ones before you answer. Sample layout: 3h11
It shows 11h28
